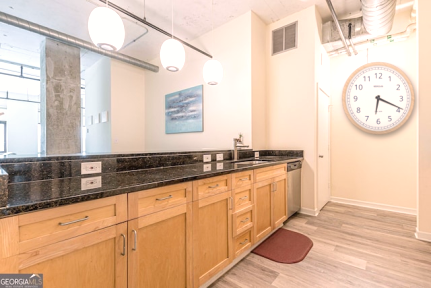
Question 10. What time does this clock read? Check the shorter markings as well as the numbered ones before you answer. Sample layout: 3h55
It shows 6h19
